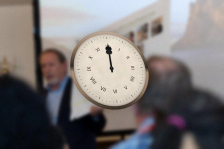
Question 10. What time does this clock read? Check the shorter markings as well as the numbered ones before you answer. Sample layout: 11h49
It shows 12h00
